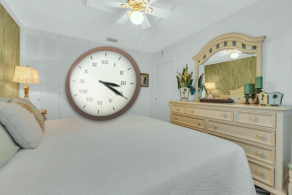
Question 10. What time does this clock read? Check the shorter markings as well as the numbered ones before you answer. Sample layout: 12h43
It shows 3h20
